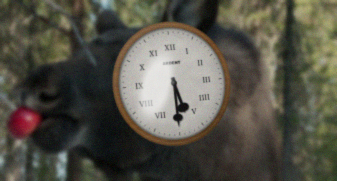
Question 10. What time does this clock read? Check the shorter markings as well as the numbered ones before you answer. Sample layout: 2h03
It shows 5h30
